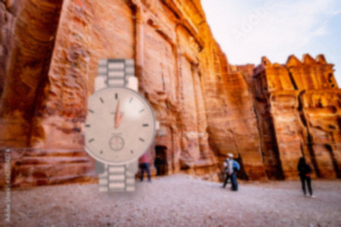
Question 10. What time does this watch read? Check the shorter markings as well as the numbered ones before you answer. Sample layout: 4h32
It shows 1h01
